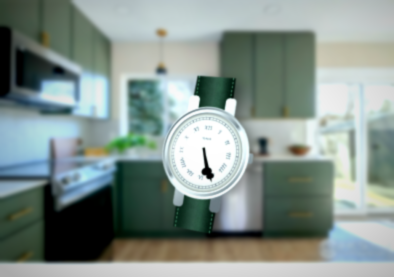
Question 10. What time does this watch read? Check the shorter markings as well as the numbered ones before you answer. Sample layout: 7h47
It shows 5h26
